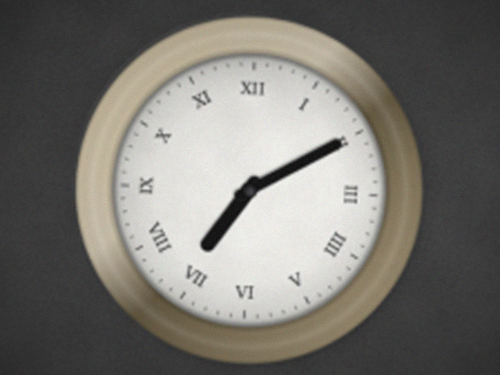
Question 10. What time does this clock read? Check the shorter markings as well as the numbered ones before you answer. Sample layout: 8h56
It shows 7h10
